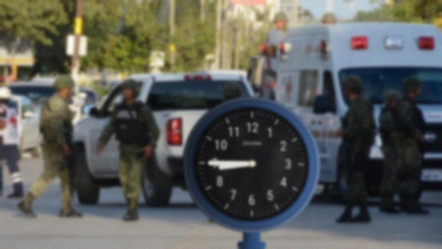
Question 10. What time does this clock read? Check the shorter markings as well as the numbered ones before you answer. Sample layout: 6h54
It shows 8h45
